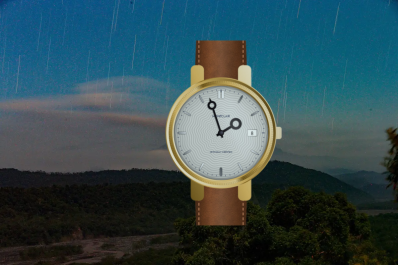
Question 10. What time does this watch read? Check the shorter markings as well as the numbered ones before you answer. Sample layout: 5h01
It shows 1h57
